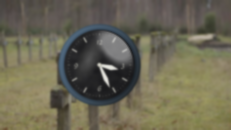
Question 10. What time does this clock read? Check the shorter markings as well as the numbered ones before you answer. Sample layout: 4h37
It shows 3h26
